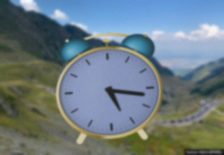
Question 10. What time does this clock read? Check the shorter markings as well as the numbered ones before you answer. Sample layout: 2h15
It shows 5h17
